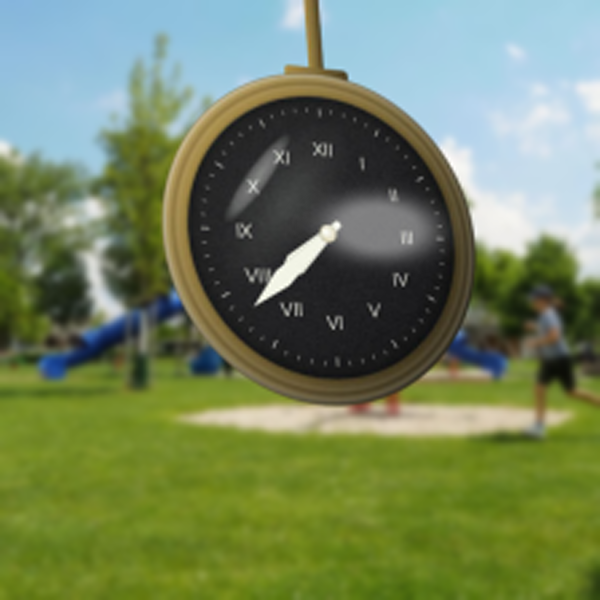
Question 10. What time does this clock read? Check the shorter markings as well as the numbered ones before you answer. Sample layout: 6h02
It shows 7h38
